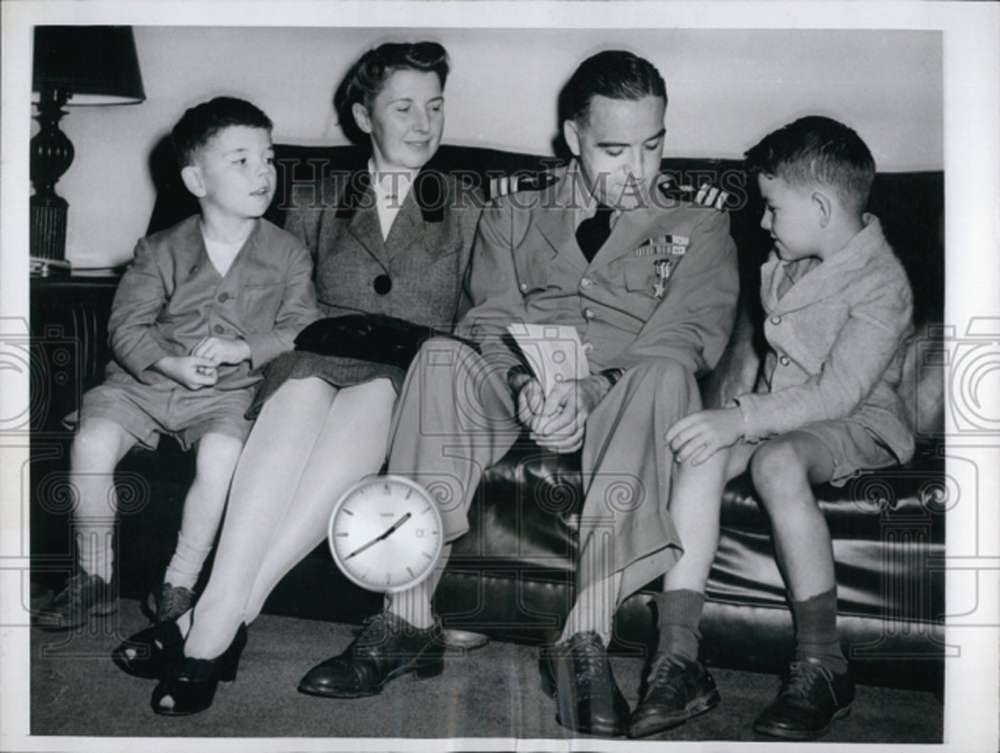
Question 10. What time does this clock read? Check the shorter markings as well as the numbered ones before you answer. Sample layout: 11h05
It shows 1h40
